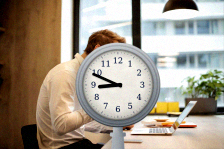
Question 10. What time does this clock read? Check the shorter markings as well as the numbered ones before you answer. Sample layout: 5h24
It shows 8h49
